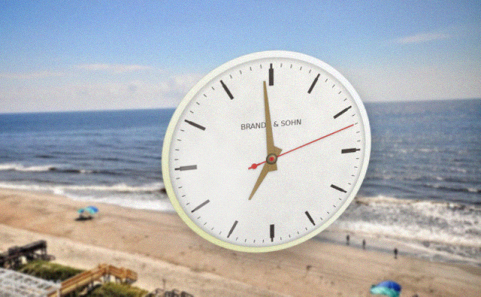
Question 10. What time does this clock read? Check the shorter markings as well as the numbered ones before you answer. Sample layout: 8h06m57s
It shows 6h59m12s
